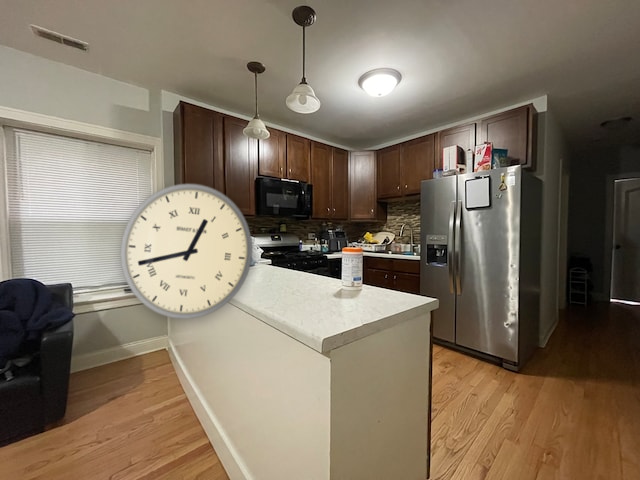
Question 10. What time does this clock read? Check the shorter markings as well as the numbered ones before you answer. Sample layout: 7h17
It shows 12h42
